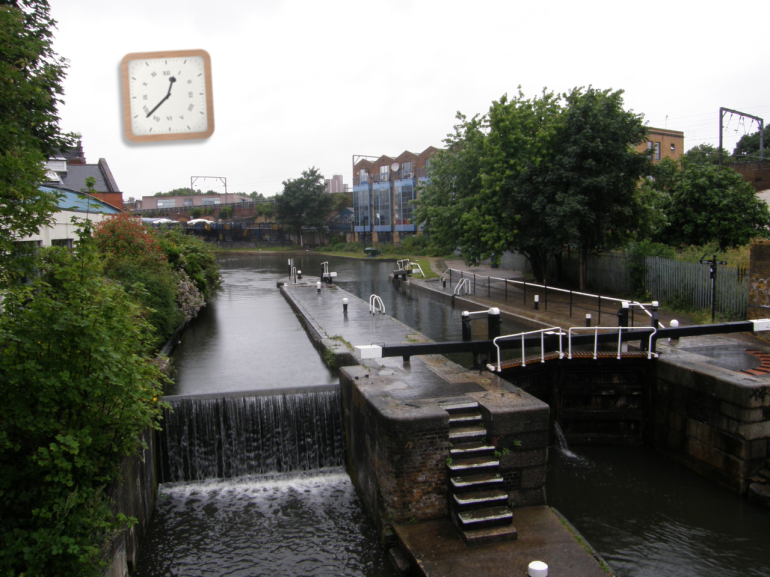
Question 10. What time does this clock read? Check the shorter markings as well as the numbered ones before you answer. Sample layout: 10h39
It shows 12h38
